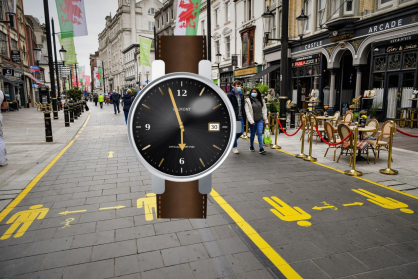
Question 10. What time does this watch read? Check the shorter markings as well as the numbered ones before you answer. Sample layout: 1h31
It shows 5h57
